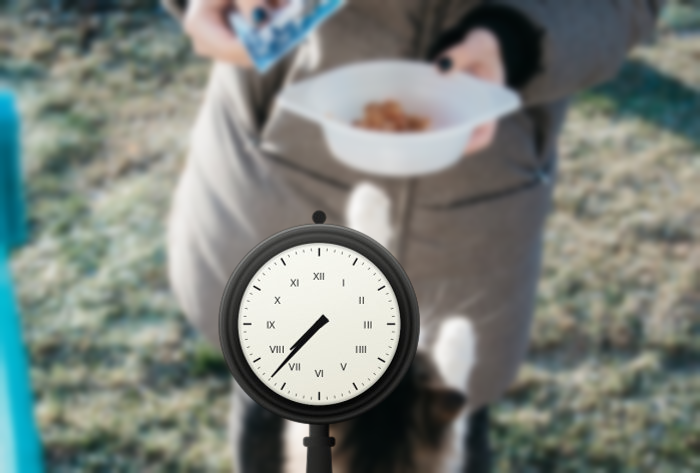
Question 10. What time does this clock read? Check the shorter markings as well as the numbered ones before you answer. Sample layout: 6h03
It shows 7h37
